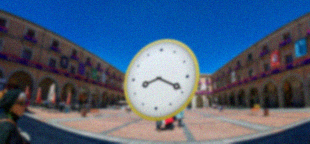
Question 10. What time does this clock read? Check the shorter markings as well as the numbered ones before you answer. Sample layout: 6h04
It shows 8h19
